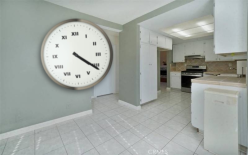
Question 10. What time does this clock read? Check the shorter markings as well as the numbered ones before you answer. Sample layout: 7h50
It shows 4h21
